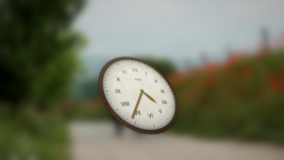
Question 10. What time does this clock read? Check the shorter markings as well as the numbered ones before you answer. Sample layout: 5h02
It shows 4h36
